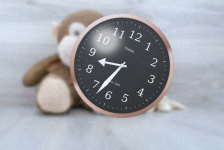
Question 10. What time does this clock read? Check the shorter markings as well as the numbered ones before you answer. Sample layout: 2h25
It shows 8h33
